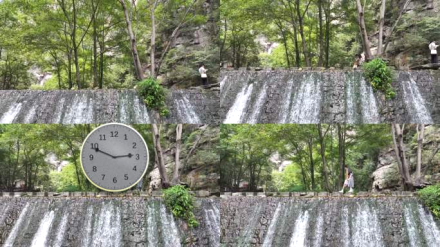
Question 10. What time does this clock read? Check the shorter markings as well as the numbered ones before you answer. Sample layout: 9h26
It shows 2h49
